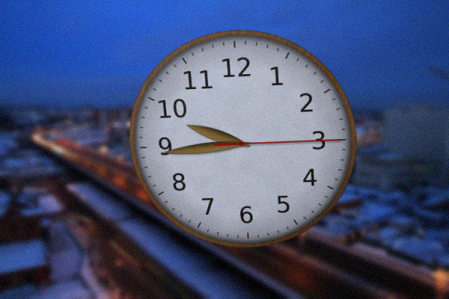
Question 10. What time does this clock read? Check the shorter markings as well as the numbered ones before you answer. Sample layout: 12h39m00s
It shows 9h44m15s
